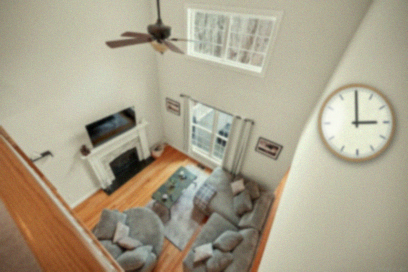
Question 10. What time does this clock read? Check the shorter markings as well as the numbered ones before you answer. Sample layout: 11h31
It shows 3h00
